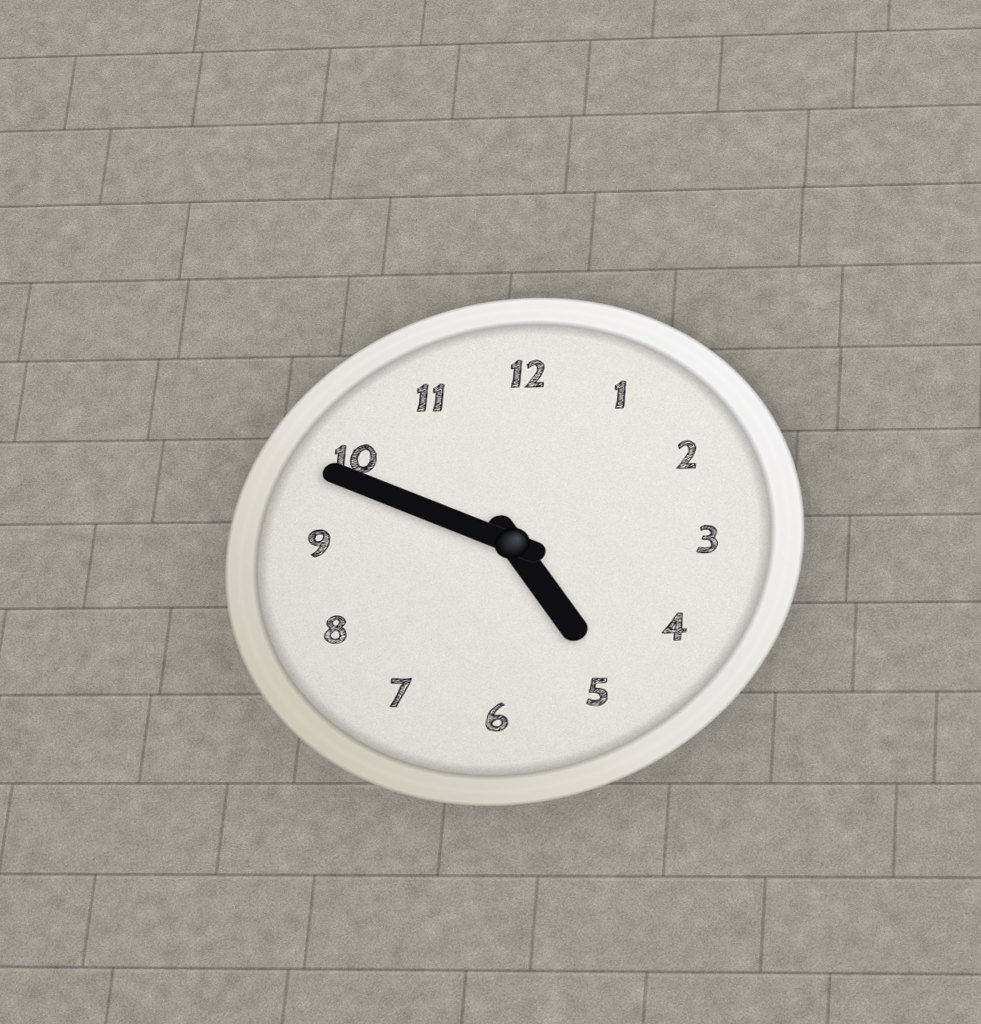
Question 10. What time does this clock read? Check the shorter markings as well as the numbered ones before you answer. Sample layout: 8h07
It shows 4h49
